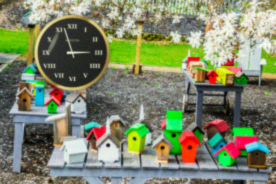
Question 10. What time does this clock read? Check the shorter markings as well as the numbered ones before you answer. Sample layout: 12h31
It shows 2h57
